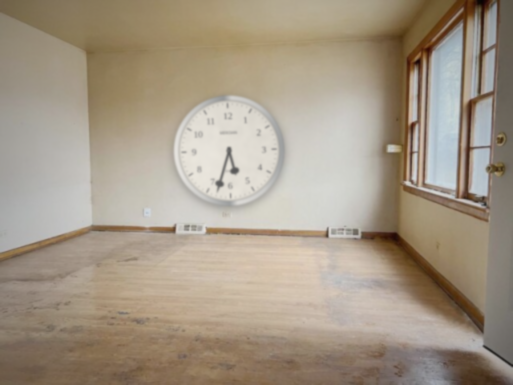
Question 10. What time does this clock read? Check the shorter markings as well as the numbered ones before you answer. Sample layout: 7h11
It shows 5h33
